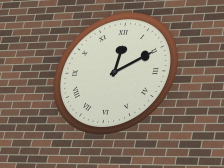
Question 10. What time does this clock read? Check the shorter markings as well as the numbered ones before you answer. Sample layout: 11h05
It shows 12h10
